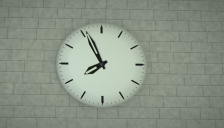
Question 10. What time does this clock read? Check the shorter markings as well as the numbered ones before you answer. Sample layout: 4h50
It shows 7h56
